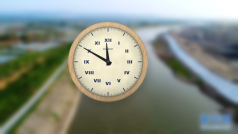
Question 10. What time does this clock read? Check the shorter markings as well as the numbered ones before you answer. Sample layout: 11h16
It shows 11h50
